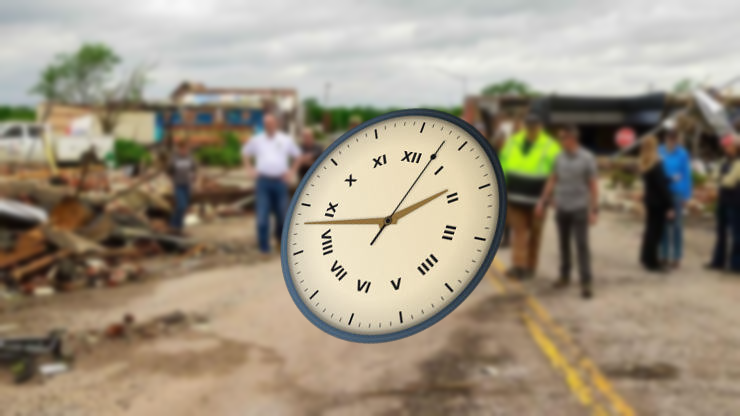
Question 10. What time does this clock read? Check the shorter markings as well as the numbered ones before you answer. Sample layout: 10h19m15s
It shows 1h43m03s
